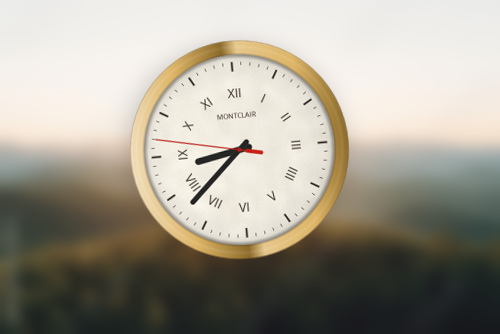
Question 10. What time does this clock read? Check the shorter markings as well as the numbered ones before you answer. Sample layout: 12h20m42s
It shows 8h37m47s
